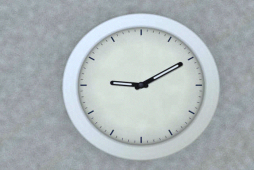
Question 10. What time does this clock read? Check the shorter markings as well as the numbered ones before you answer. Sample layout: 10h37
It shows 9h10
